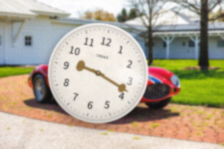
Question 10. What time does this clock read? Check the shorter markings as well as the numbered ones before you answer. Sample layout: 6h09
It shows 9h18
